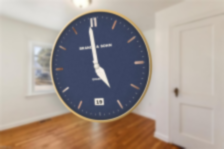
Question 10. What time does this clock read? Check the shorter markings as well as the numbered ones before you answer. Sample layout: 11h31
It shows 4h59
